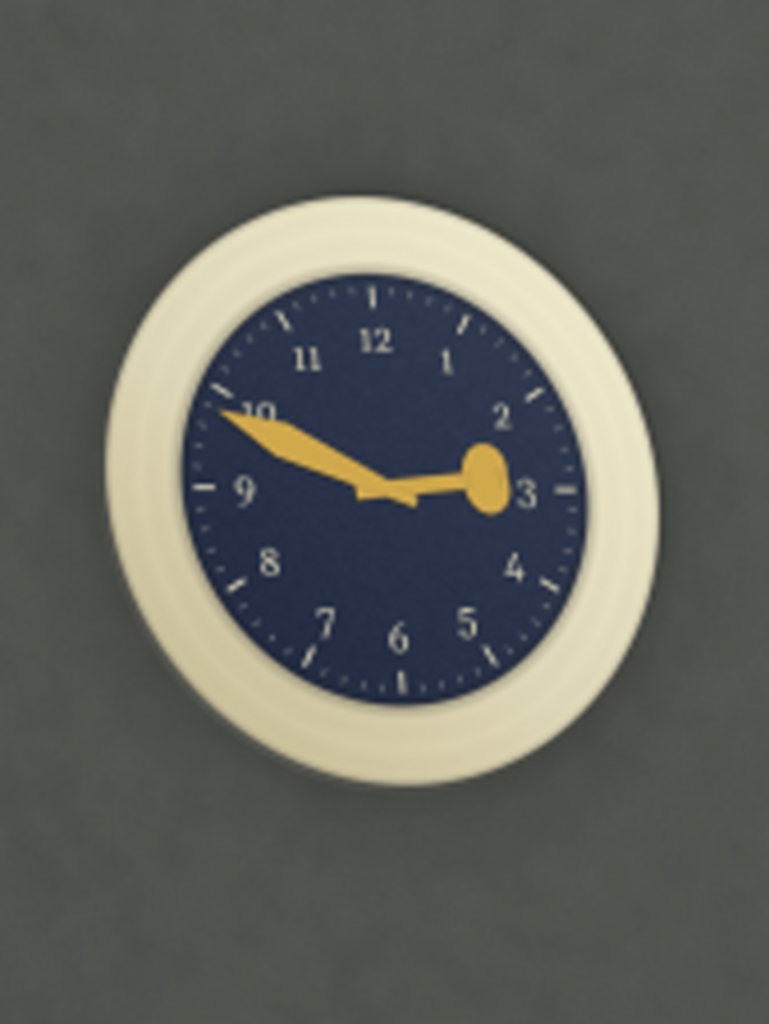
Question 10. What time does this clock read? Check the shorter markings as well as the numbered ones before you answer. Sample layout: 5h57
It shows 2h49
